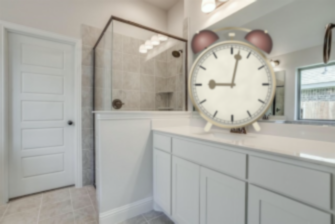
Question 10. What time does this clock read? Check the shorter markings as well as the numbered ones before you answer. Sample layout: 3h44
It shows 9h02
